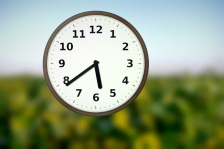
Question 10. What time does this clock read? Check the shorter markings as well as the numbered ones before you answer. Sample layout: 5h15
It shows 5h39
